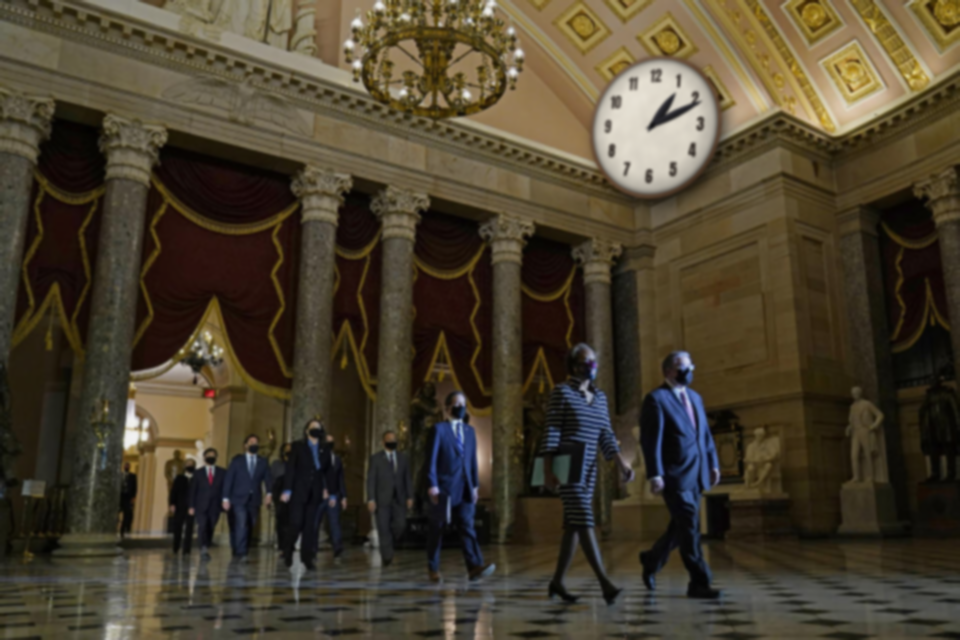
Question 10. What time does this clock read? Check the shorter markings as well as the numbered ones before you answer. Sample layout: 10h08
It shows 1h11
